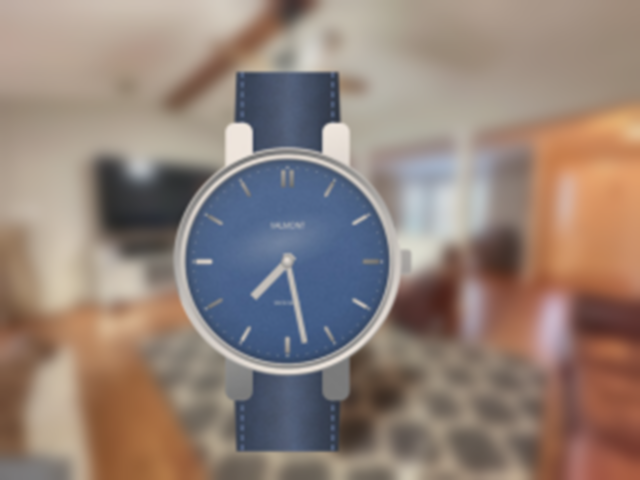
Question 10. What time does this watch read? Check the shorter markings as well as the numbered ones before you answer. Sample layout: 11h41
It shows 7h28
